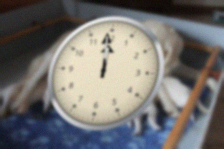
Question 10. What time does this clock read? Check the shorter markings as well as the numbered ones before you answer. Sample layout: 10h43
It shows 11h59
